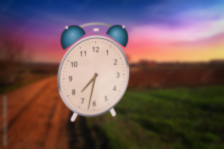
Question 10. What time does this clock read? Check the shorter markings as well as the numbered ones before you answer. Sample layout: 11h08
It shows 7h32
